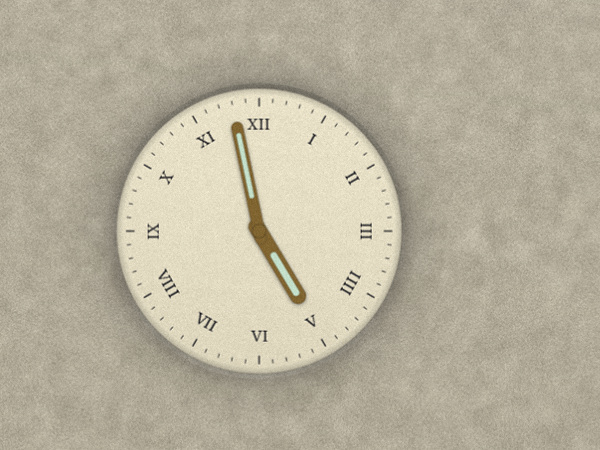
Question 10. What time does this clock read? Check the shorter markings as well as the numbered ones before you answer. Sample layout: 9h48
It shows 4h58
